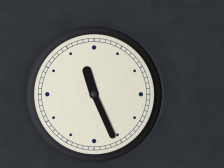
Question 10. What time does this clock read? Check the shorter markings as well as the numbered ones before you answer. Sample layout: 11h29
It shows 11h26
